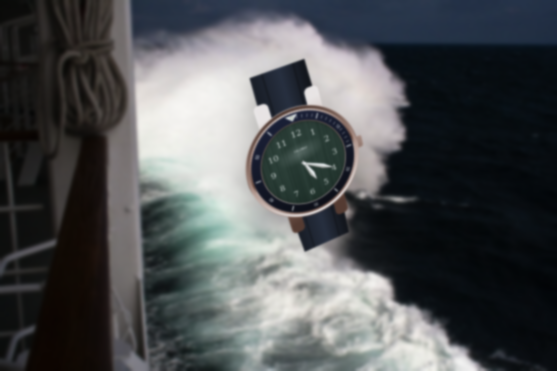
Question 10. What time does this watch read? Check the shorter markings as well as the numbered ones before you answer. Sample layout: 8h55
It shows 5h20
